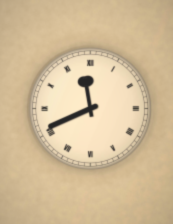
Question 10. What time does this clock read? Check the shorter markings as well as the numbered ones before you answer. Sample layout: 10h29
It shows 11h41
